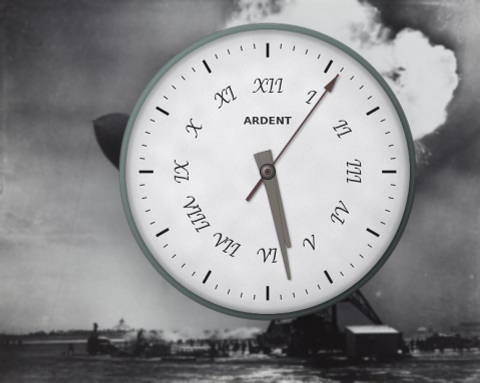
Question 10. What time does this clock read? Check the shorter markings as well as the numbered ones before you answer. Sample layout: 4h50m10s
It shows 5h28m06s
